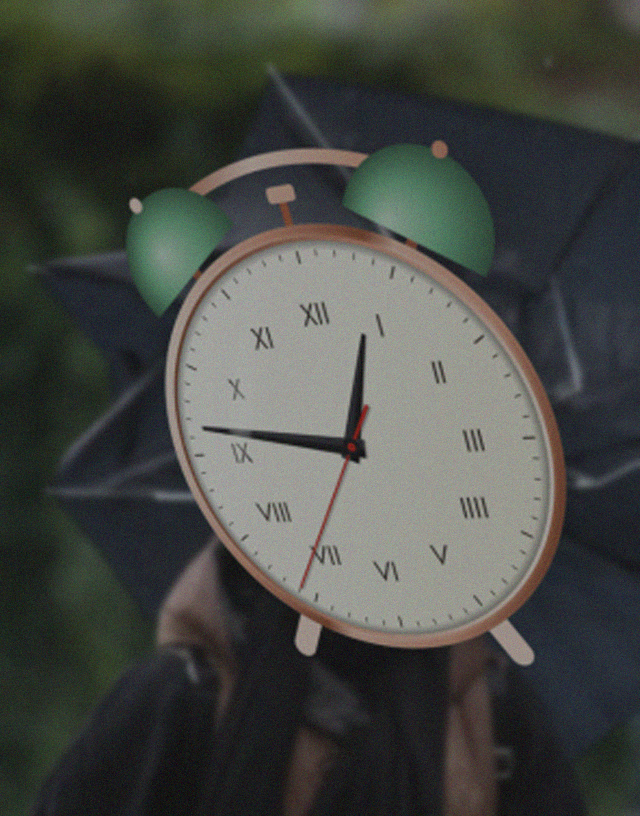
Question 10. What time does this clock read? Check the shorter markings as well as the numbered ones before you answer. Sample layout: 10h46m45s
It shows 12h46m36s
